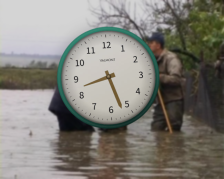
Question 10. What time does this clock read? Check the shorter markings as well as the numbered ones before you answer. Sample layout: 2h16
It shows 8h27
